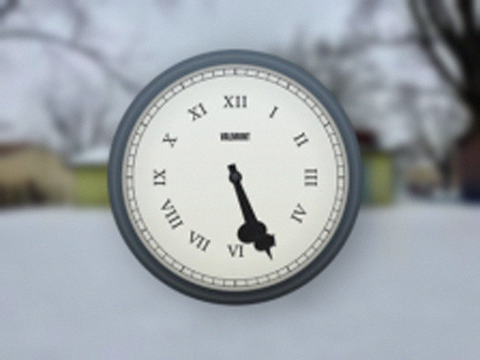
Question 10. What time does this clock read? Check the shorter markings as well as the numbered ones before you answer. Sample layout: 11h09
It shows 5h26
